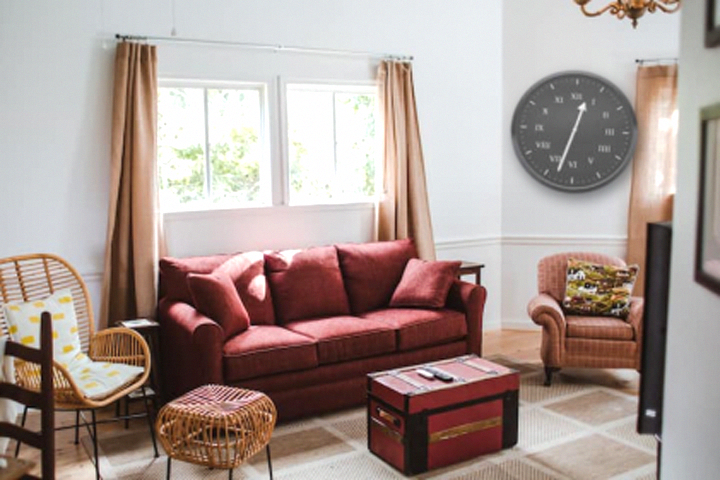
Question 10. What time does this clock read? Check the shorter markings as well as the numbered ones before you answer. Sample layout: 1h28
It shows 12h33
